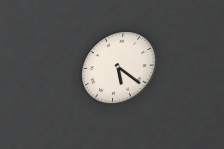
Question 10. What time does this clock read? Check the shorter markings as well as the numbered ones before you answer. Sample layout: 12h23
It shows 5h21
